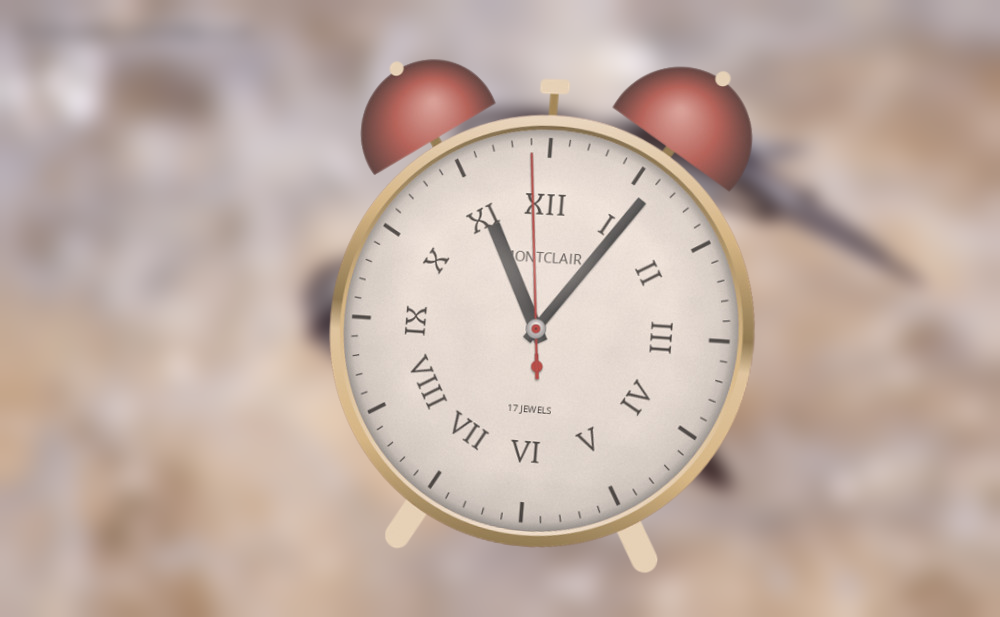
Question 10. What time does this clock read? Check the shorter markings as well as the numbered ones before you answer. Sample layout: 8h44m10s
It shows 11h05m59s
